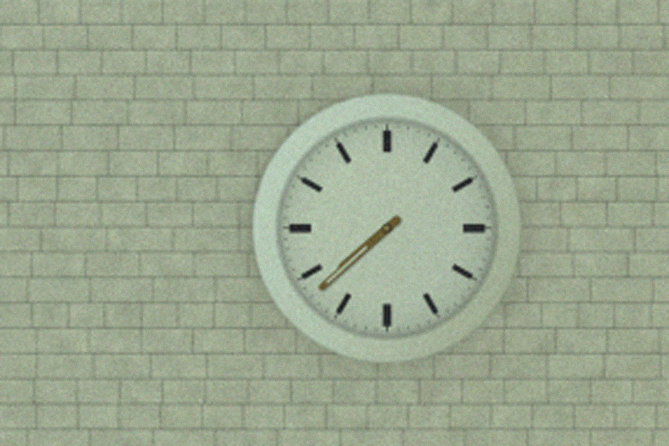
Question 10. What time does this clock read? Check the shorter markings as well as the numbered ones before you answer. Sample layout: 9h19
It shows 7h38
